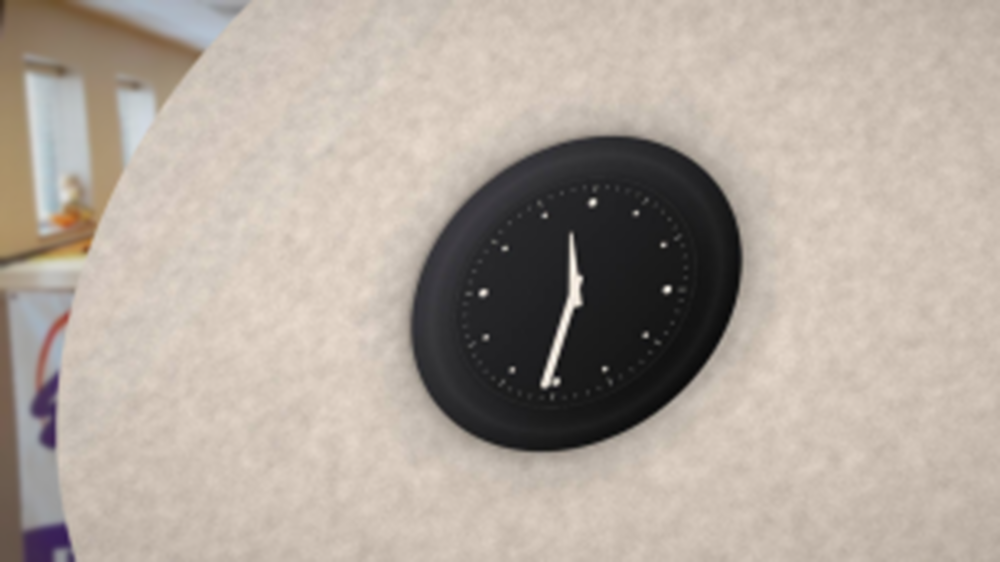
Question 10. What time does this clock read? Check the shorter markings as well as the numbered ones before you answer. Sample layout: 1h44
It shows 11h31
